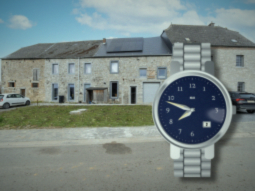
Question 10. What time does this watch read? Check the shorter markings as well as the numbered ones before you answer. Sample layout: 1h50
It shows 7h48
